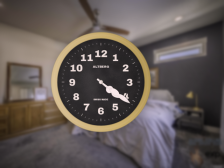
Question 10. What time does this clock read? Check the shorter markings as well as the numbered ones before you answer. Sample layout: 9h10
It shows 4h21
